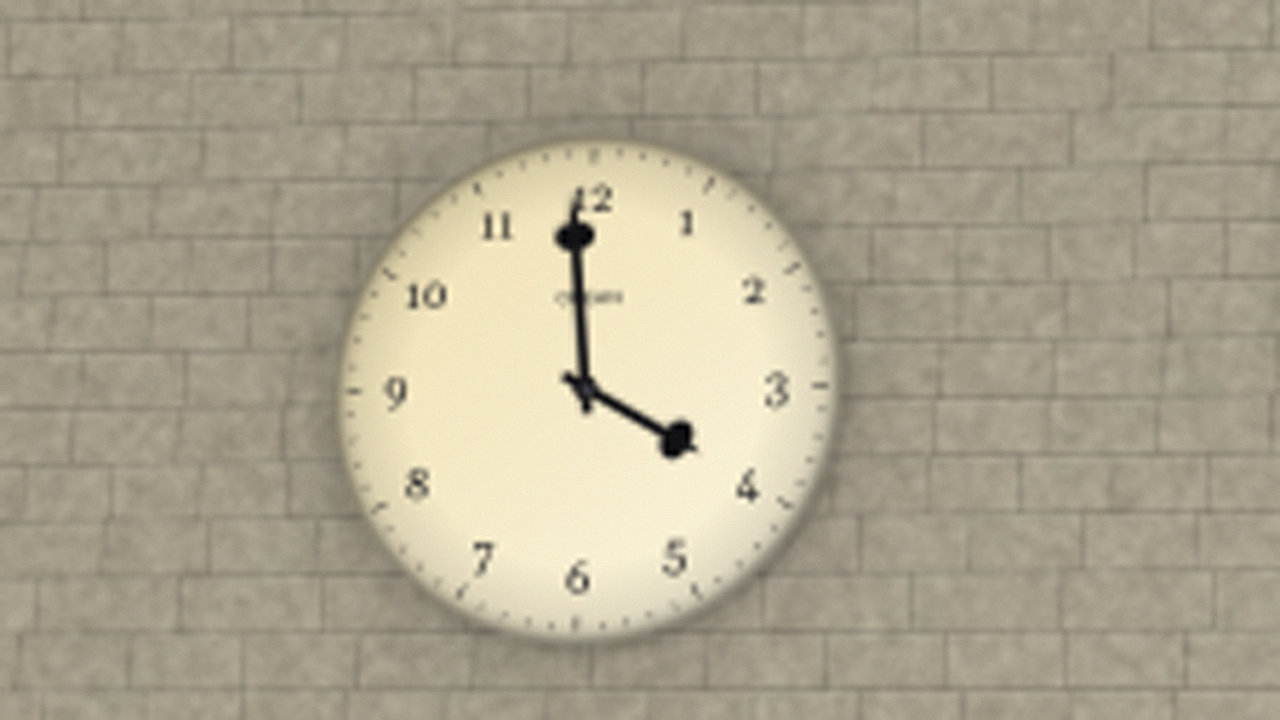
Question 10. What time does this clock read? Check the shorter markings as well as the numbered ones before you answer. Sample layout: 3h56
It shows 3h59
